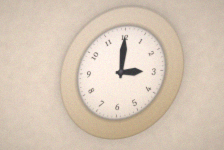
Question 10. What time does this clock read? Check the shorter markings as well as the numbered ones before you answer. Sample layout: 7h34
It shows 3h00
